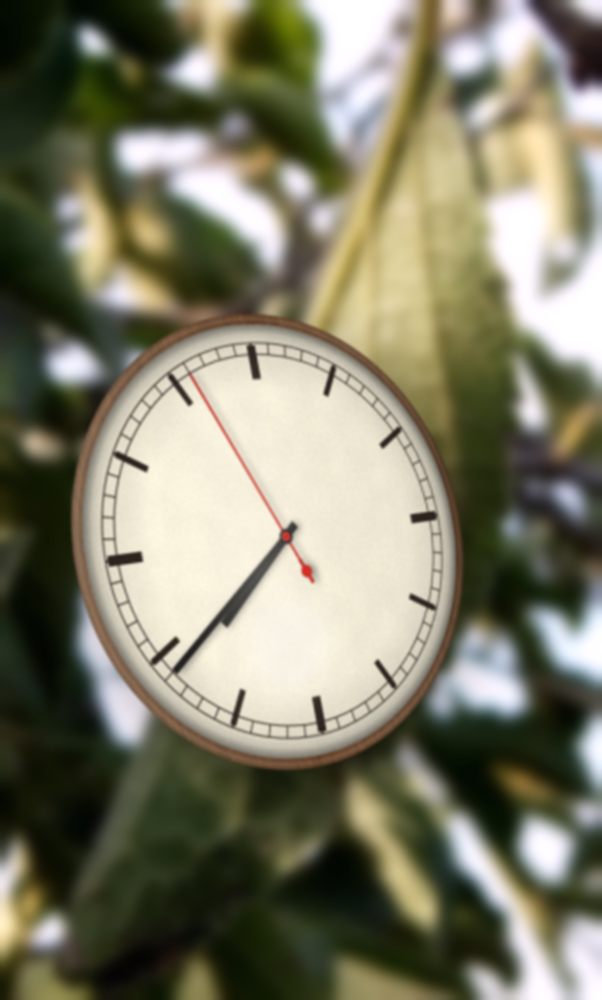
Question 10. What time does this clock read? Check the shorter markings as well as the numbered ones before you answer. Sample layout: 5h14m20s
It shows 7h38m56s
